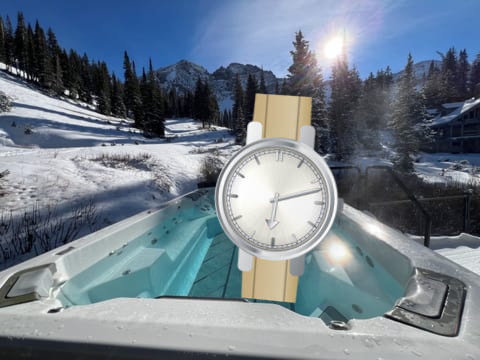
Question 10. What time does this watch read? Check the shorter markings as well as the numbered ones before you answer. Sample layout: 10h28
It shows 6h12
